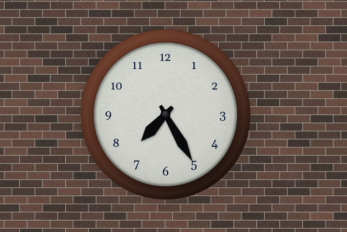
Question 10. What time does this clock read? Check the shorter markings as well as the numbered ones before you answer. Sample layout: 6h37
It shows 7h25
